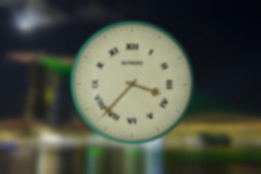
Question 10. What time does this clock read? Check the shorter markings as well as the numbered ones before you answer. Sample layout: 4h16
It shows 3h37
